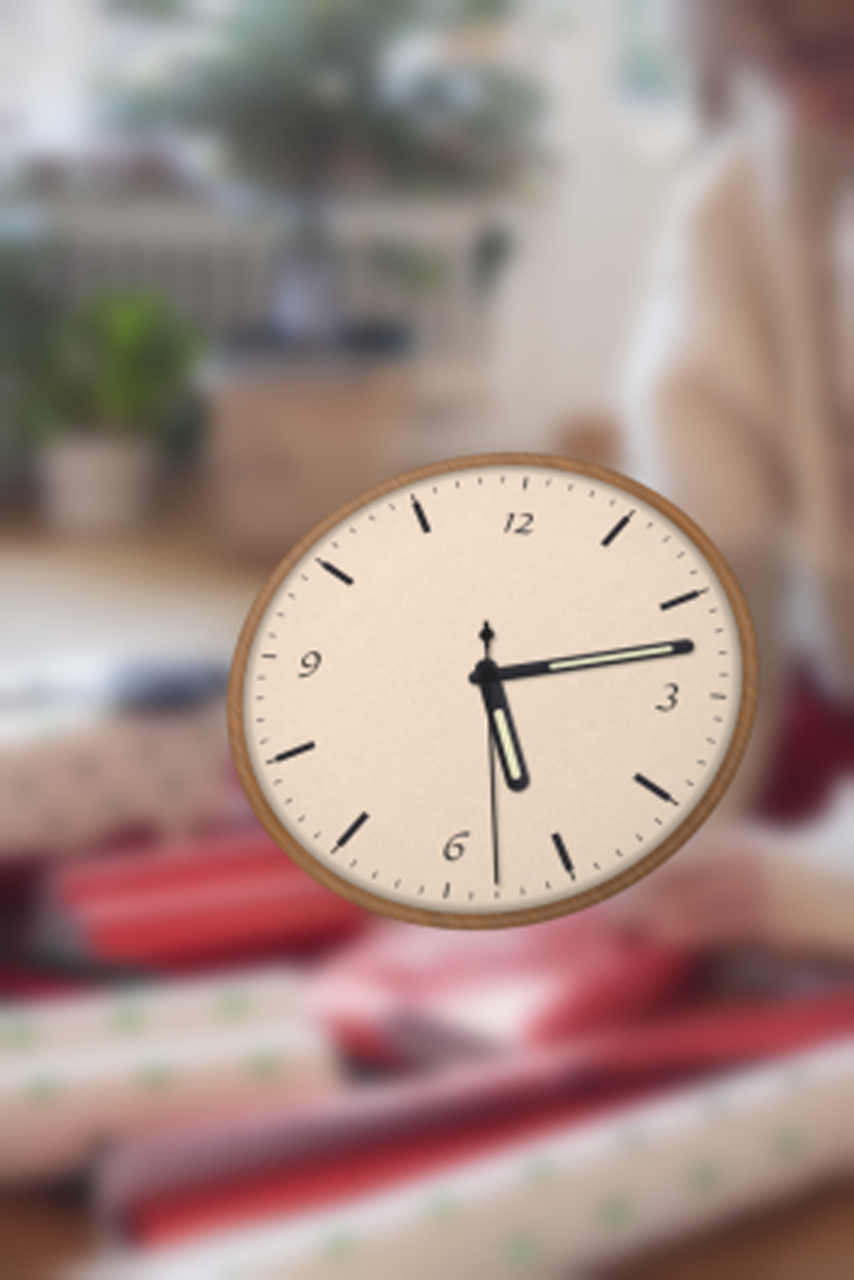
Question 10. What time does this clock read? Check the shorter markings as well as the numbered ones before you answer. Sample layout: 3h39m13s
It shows 5h12m28s
